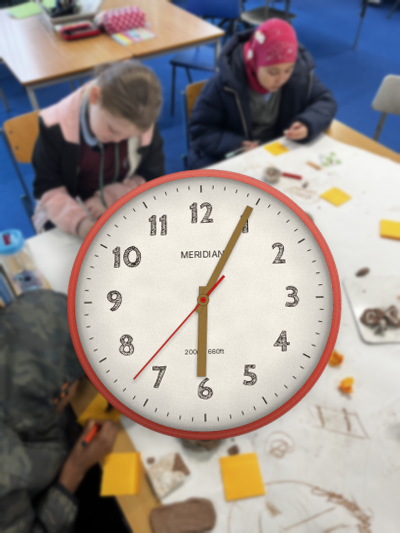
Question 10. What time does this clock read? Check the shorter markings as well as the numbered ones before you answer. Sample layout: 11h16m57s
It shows 6h04m37s
